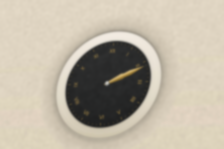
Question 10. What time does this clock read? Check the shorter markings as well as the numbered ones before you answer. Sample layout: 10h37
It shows 2h11
